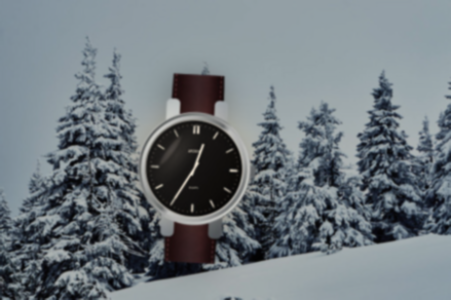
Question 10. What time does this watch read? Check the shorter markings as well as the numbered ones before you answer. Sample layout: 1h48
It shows 12h35
